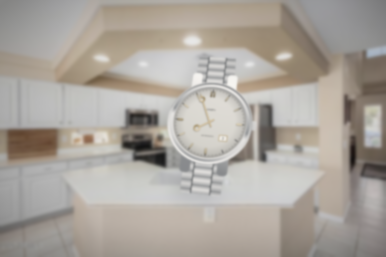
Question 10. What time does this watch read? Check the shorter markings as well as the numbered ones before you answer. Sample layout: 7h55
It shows 7h56
